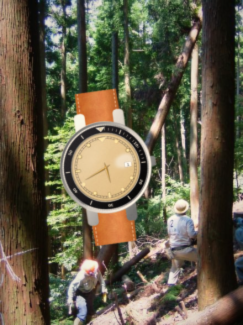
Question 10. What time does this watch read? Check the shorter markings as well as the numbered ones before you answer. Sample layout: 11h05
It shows 5h41
